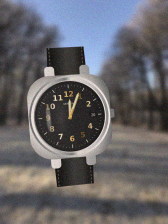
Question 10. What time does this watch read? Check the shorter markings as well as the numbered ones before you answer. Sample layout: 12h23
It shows 12h04
